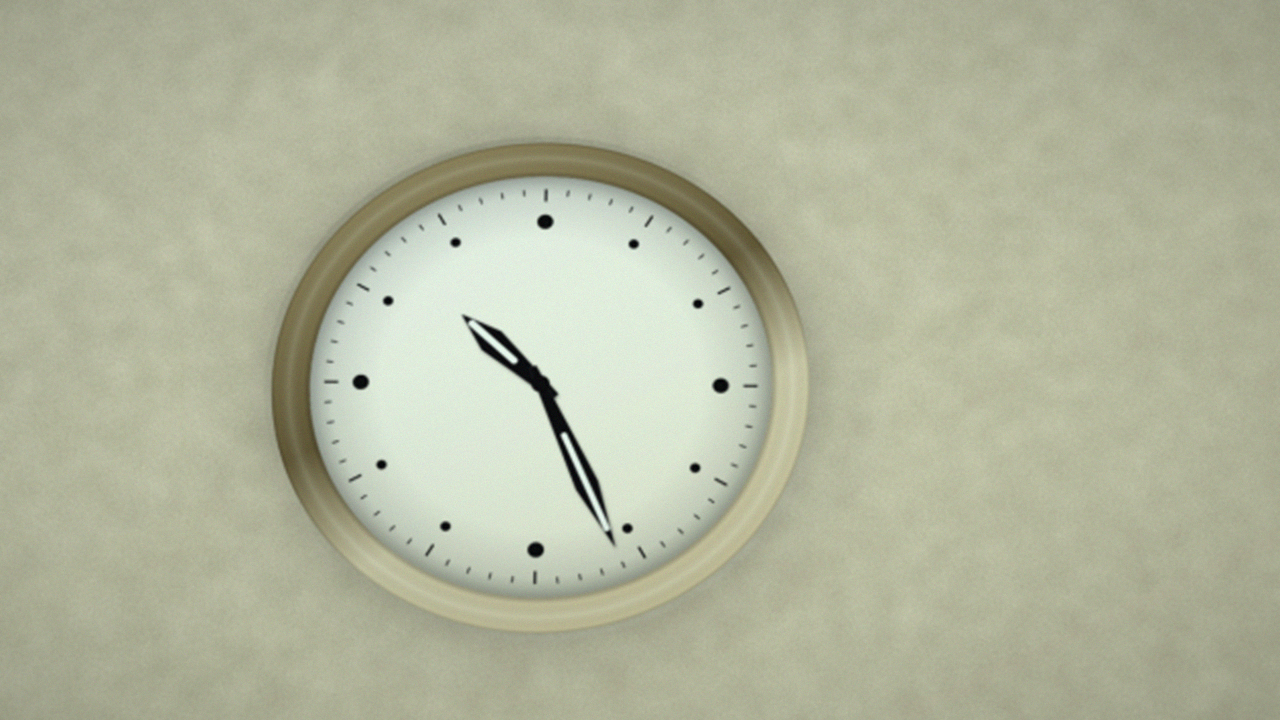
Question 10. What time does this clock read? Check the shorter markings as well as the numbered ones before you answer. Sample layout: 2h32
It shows 10h26
